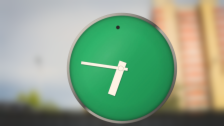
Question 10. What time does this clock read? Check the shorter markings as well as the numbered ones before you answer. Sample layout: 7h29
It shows 6h47
